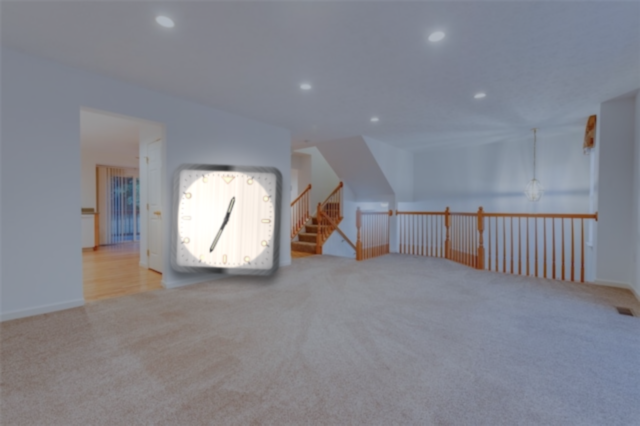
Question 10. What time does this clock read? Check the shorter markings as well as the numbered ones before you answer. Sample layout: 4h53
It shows 12h34
